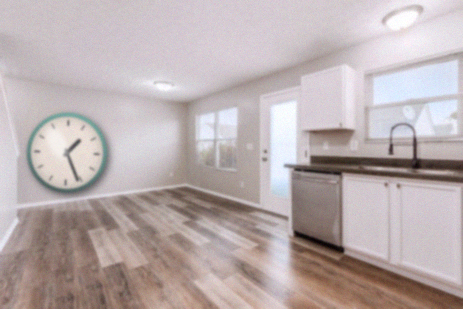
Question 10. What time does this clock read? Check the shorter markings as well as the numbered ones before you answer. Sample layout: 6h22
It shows 1h26
